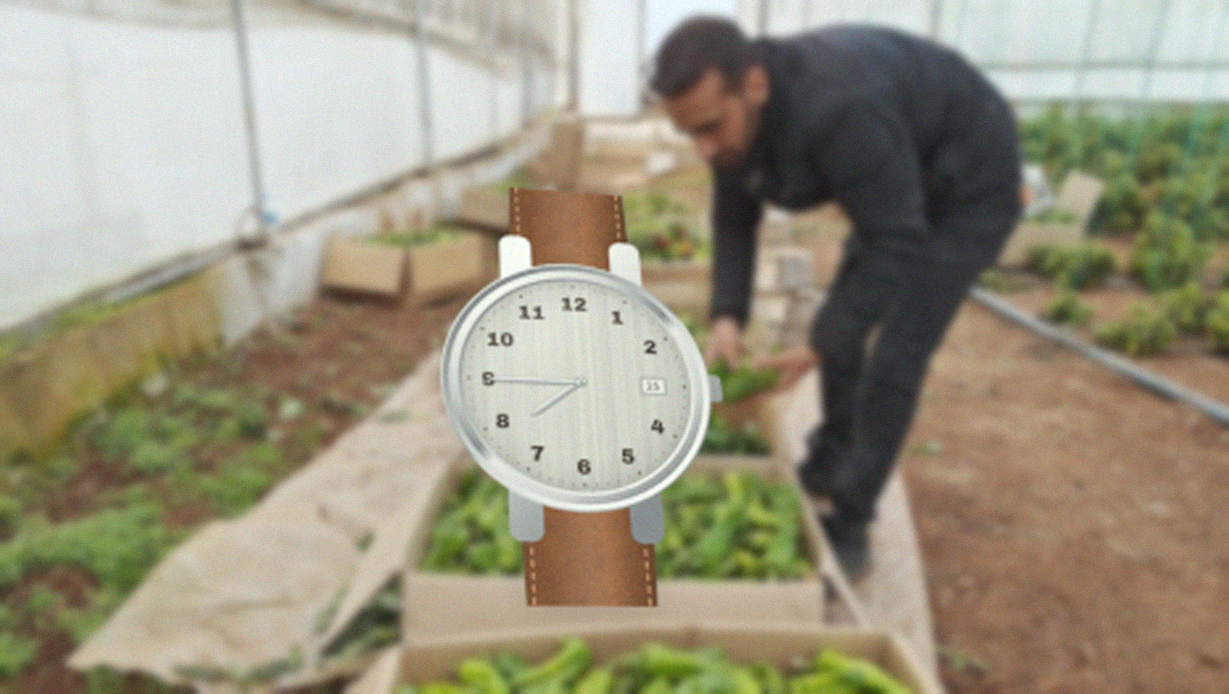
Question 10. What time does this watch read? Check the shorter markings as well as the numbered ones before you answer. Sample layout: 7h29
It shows 7h45
